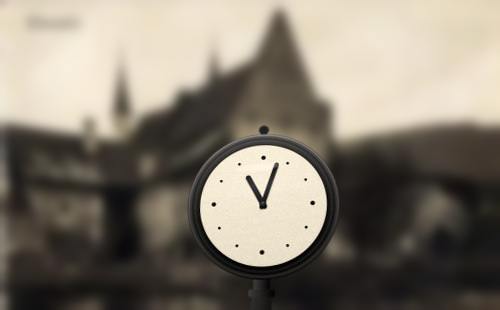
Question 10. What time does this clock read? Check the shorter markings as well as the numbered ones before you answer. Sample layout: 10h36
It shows 11h03
